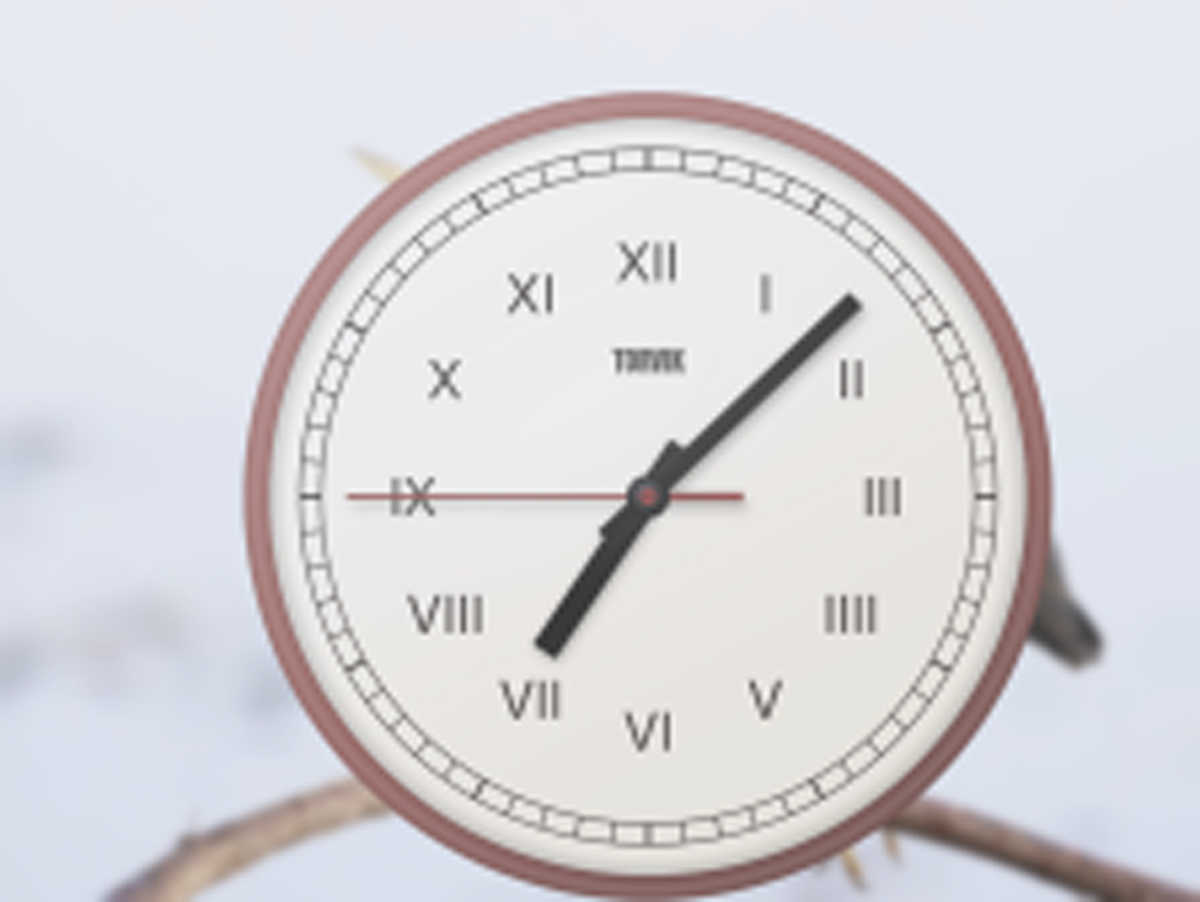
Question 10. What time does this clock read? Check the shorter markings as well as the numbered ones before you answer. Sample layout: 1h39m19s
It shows 7h07m45s
